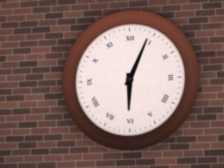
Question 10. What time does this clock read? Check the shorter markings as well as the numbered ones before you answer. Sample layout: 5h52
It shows 6h04
